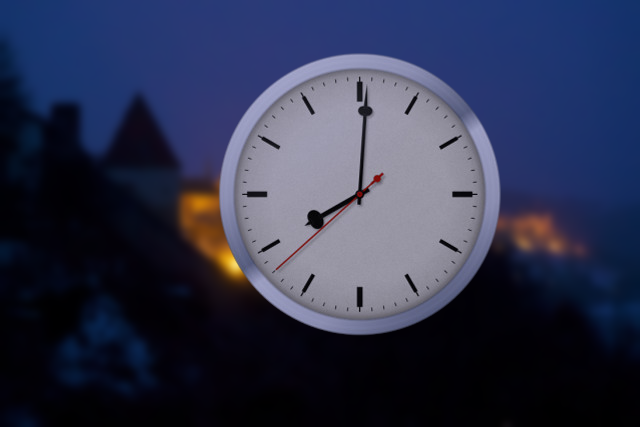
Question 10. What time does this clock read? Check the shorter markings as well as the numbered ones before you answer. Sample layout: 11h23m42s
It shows 8h00m38s
